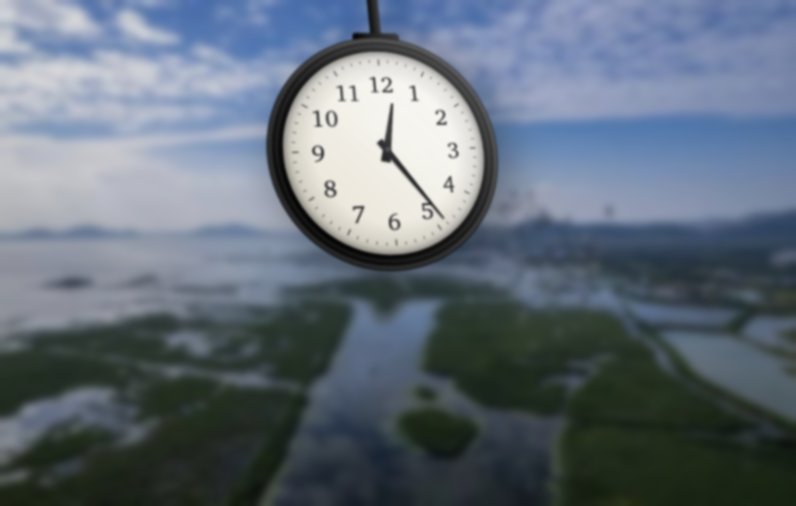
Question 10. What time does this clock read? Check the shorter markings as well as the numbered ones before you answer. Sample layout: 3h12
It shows 12h24
